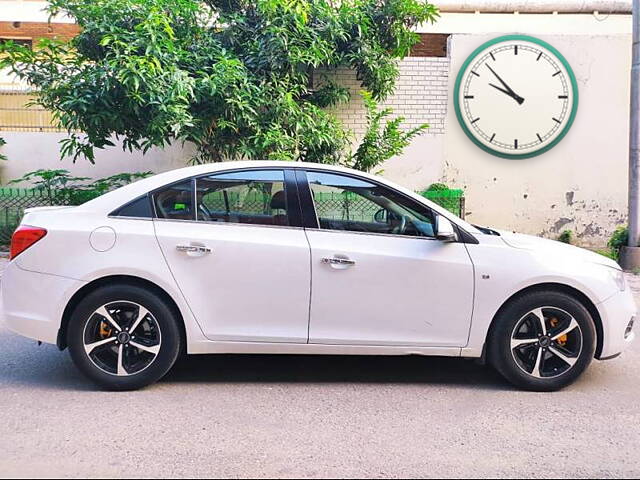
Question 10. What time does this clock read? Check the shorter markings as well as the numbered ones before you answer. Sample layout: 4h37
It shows 9h53
